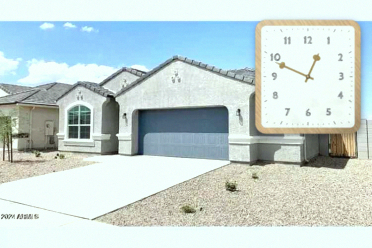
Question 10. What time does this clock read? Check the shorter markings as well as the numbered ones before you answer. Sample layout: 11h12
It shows 12h49
